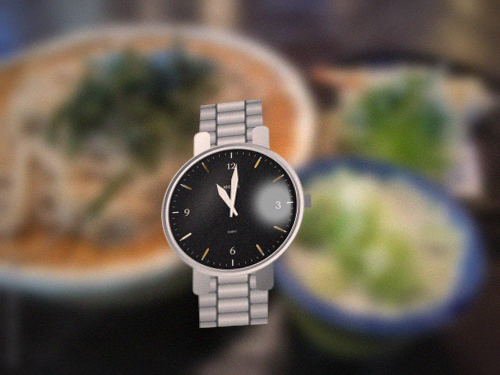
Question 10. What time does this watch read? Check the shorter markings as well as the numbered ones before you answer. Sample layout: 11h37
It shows 11h01
